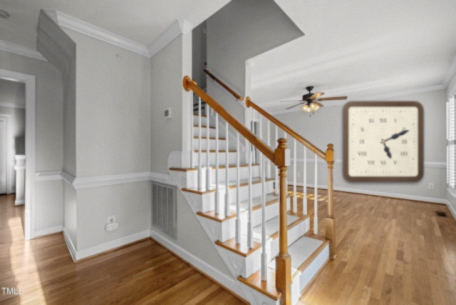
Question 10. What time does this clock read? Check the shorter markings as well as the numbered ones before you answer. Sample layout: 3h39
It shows 5h11
